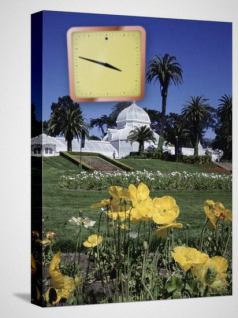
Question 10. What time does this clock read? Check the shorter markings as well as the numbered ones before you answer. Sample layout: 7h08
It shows 3h48
